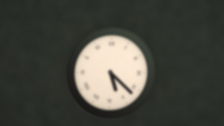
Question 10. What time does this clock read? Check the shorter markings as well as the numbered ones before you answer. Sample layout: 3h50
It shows 5h22
